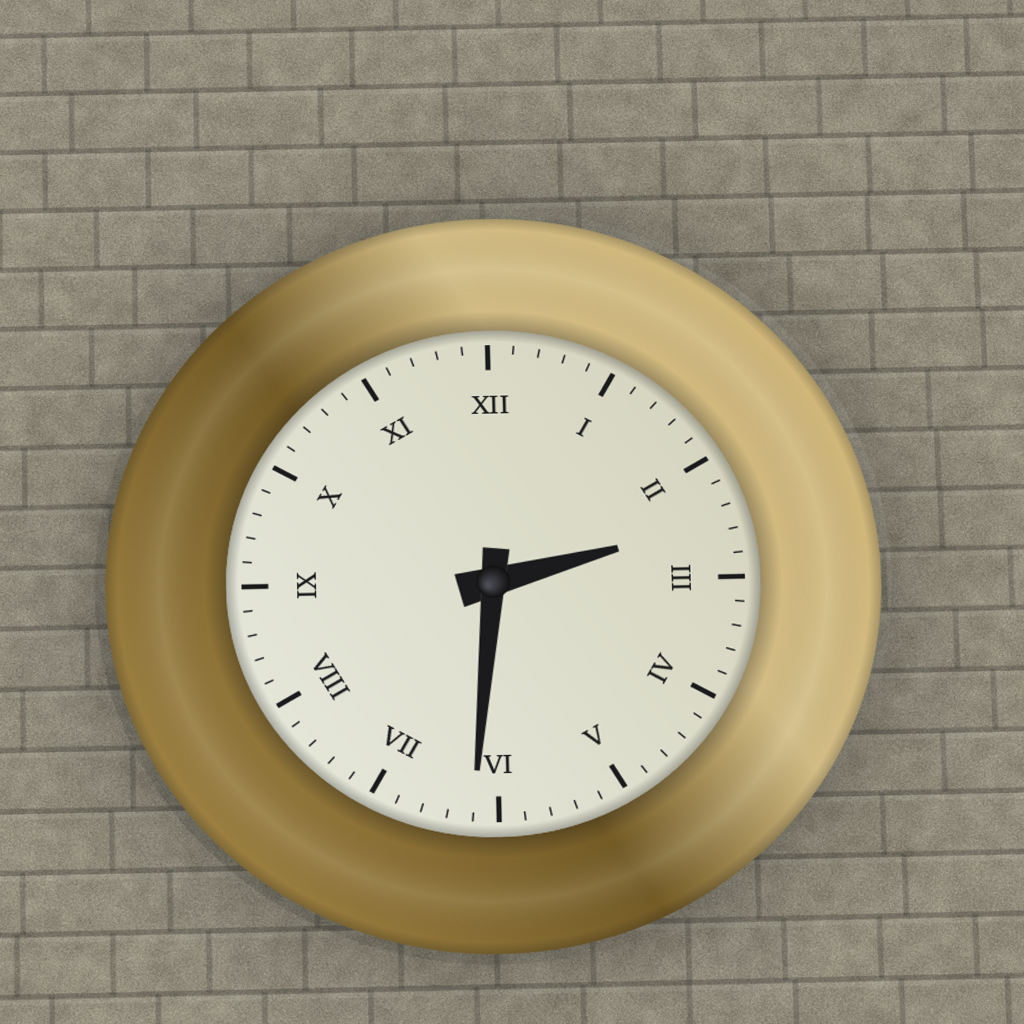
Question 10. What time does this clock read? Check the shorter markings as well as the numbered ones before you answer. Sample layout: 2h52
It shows 2h31
